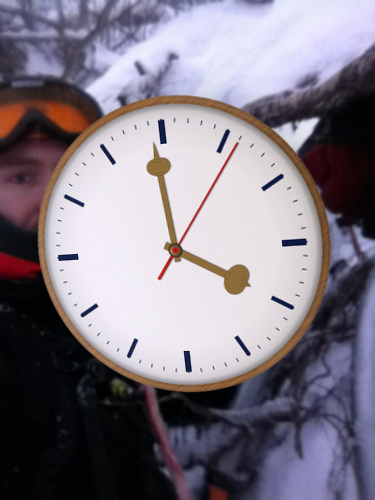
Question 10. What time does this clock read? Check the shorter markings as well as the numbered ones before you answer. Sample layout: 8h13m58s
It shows 3h59m06s
